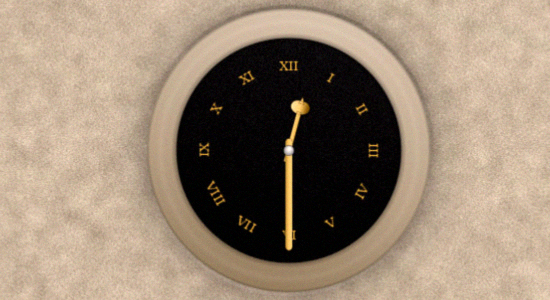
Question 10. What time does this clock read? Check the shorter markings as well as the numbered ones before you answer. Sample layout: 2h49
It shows 12h30
